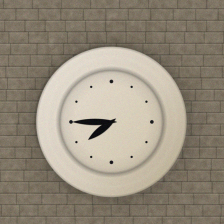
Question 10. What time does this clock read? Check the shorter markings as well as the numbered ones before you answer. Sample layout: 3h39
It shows 7h45
